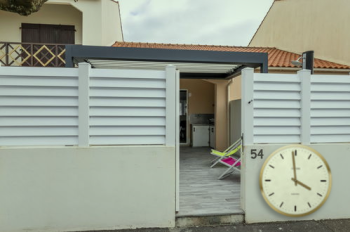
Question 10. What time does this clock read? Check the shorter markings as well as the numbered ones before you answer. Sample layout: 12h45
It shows 3h59
